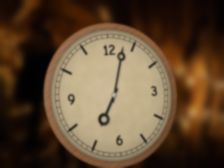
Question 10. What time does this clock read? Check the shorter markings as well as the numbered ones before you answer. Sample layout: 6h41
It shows 7h03
